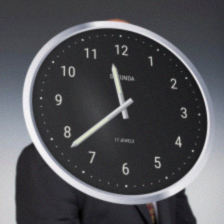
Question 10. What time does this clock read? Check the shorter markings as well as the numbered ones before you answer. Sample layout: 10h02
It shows 11h38
